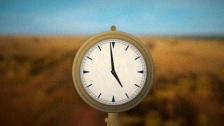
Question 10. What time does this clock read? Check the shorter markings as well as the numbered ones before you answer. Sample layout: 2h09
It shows 4h59
